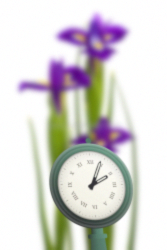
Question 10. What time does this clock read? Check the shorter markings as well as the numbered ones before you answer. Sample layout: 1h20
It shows 2h04
